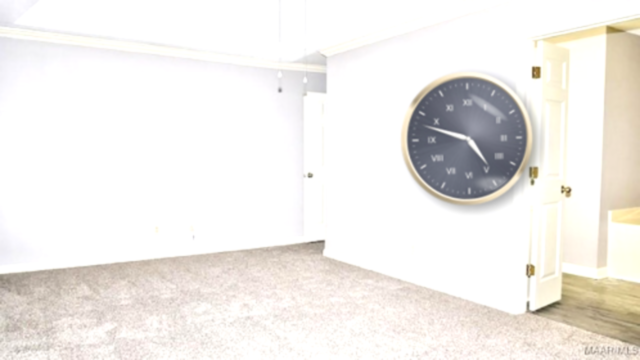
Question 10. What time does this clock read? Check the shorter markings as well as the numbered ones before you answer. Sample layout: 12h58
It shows 4h48
